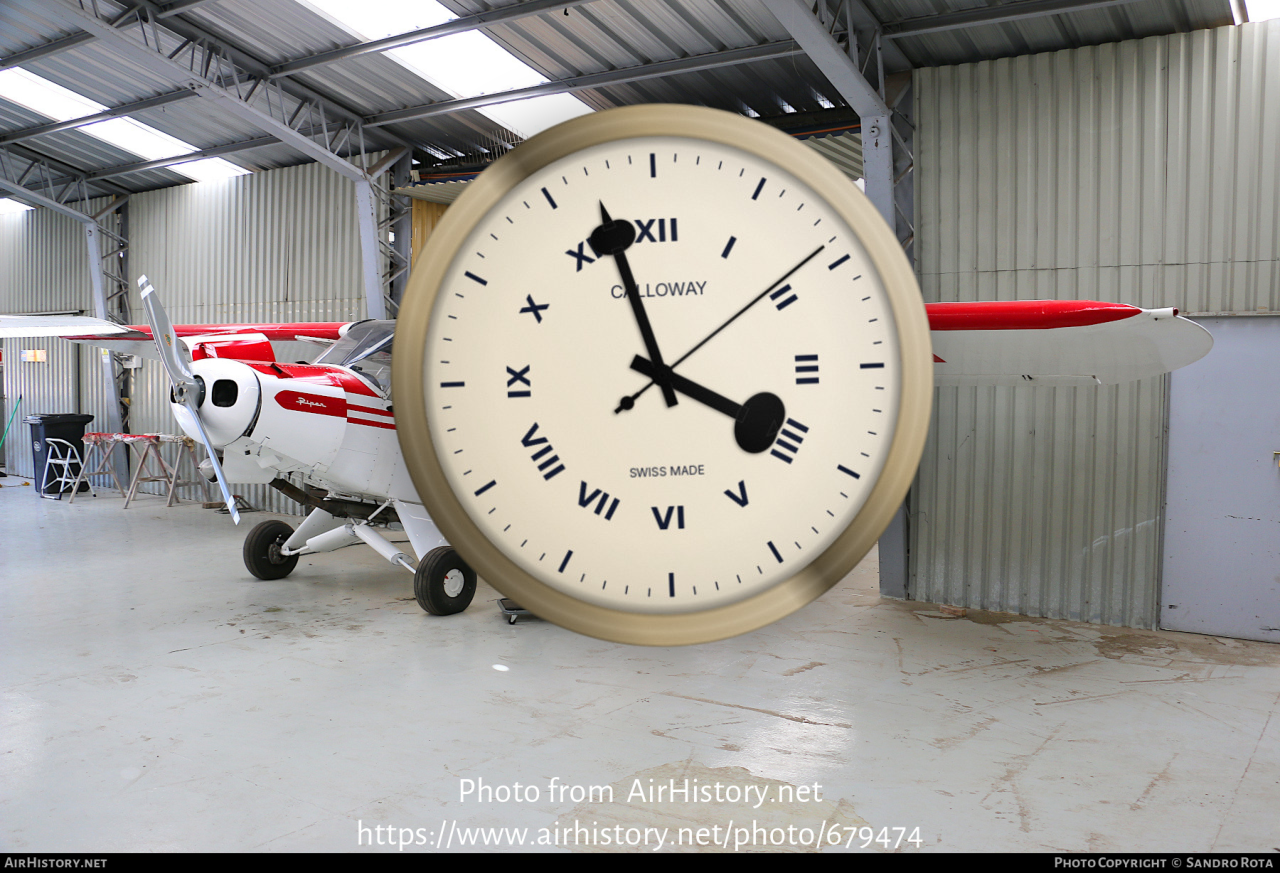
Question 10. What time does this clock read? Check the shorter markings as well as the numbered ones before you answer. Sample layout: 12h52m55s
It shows 3h57m09s
